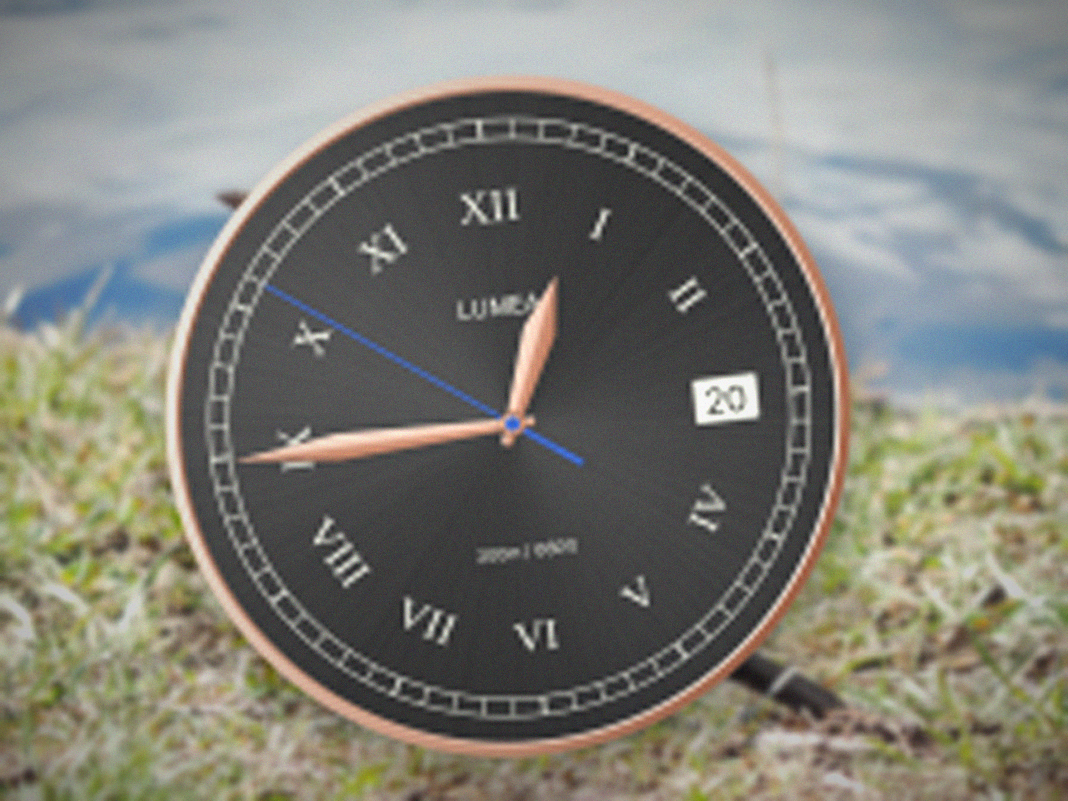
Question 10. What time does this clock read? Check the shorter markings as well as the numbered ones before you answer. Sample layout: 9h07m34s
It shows 12h44m51s
